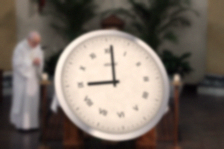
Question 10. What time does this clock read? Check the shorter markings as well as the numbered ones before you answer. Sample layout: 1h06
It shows 9h01
